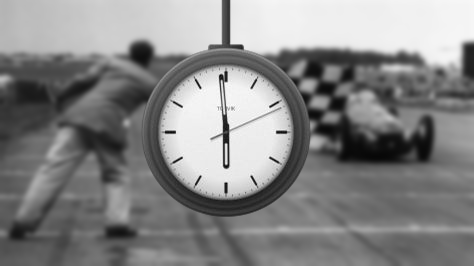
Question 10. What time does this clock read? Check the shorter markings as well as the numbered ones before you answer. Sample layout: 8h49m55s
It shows 5h59m11s
